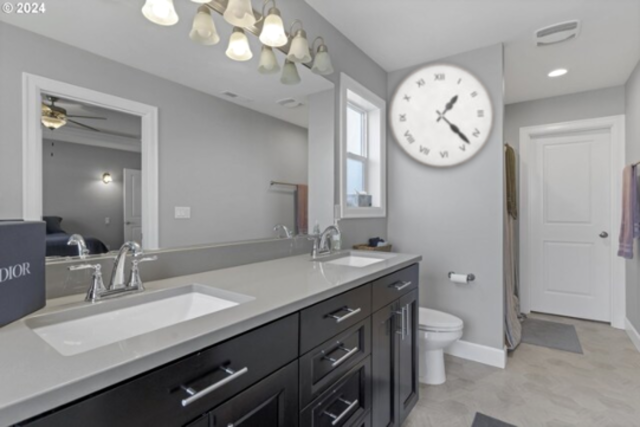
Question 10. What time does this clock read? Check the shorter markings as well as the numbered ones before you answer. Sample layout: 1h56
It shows 1h23
